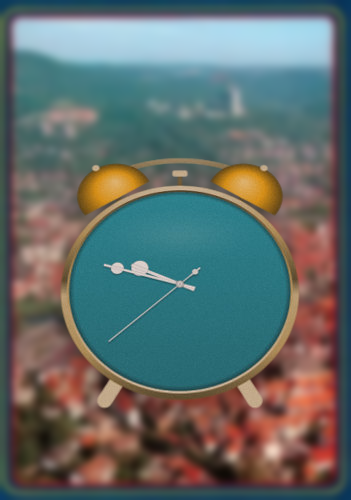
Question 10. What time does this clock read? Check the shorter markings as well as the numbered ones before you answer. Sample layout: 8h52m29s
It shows 9h47m38s
